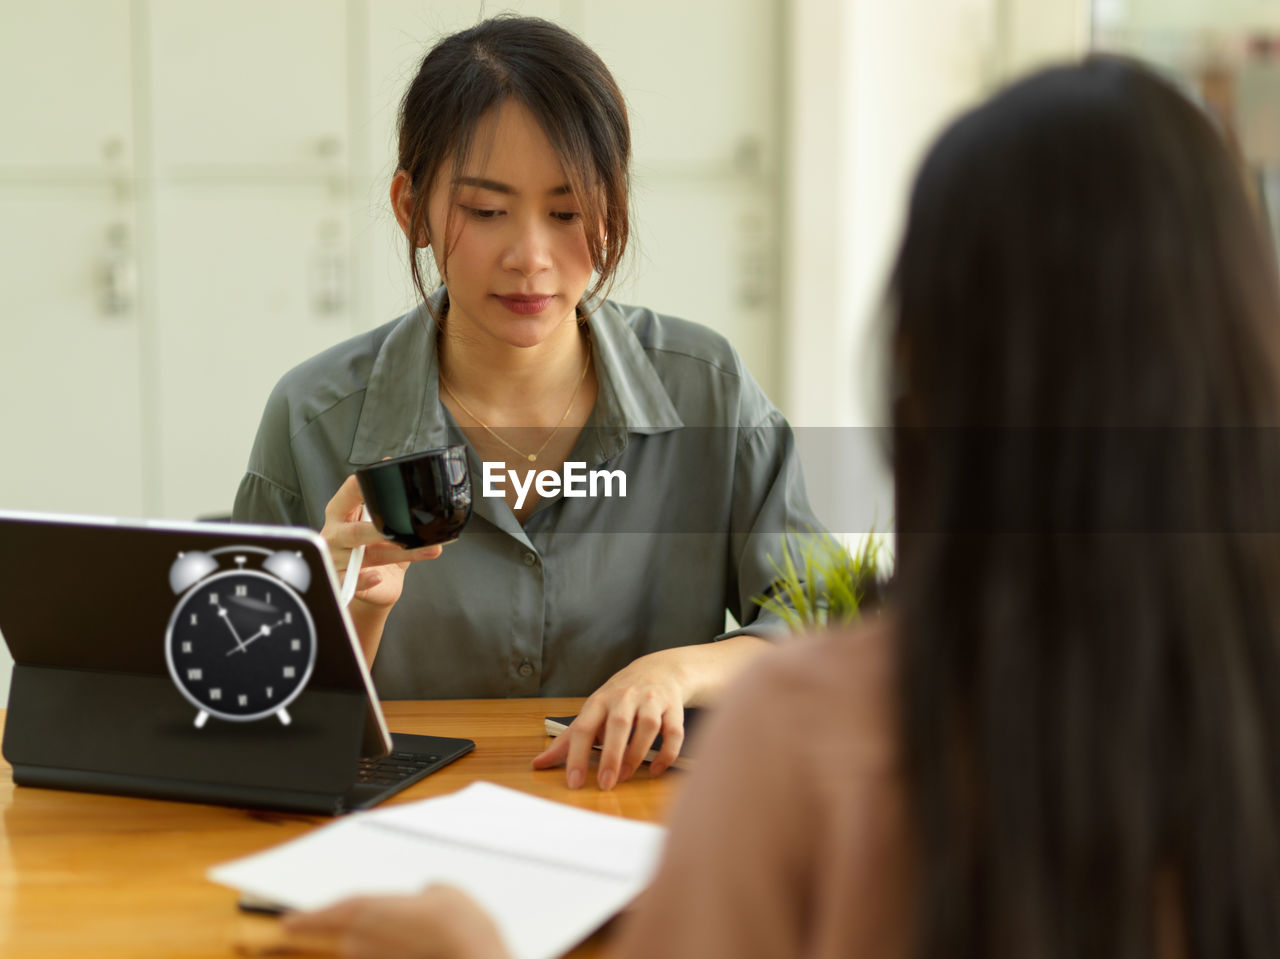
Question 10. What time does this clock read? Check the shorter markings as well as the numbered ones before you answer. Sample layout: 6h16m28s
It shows 1h55m10s
